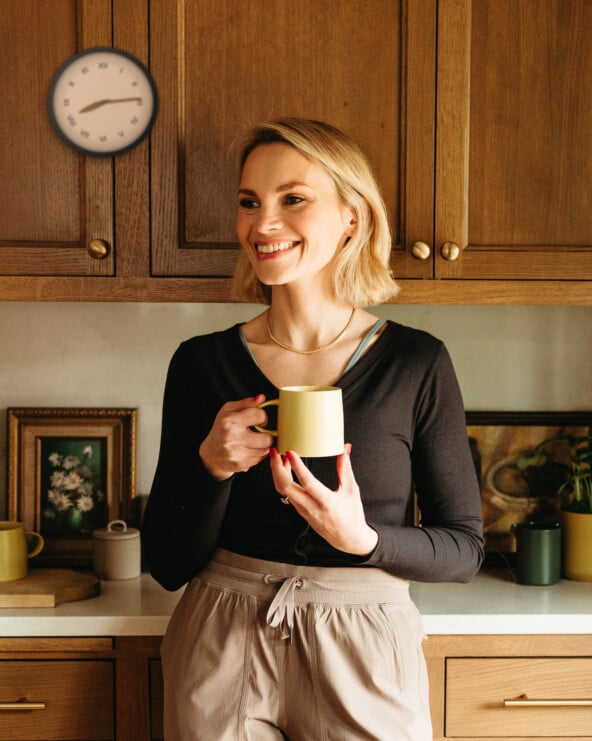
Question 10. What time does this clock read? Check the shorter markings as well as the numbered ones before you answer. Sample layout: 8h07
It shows 8h14
